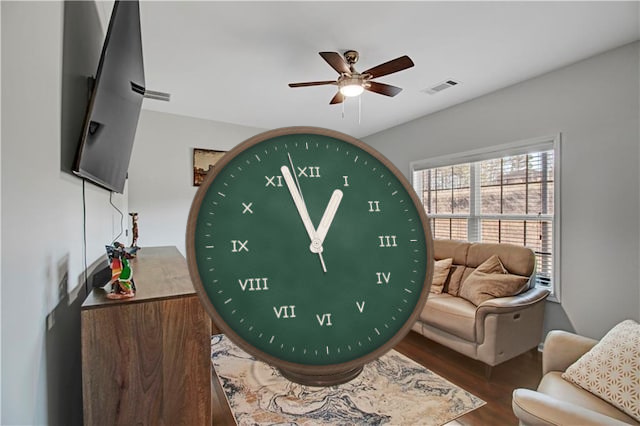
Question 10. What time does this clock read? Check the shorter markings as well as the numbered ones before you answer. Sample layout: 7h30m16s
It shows 12h56m58s
